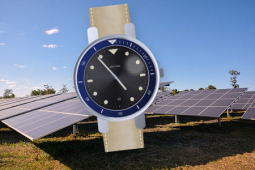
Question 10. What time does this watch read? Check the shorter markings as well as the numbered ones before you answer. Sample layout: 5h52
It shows 4h54
